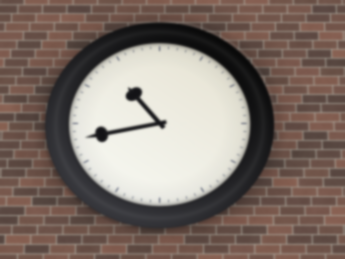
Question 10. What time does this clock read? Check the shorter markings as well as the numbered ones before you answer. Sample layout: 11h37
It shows 10h43
